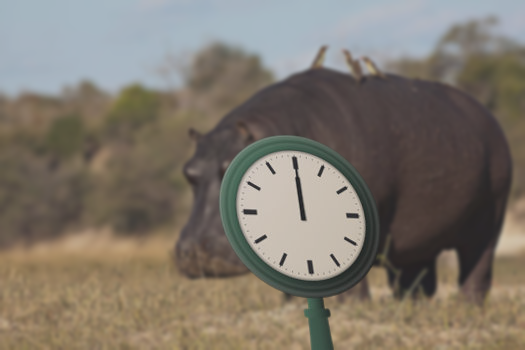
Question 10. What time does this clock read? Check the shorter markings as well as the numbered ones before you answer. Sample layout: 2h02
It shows 12h00
